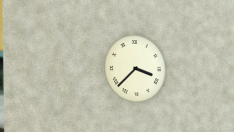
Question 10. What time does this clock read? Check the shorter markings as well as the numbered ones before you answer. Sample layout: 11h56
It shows 3h38
